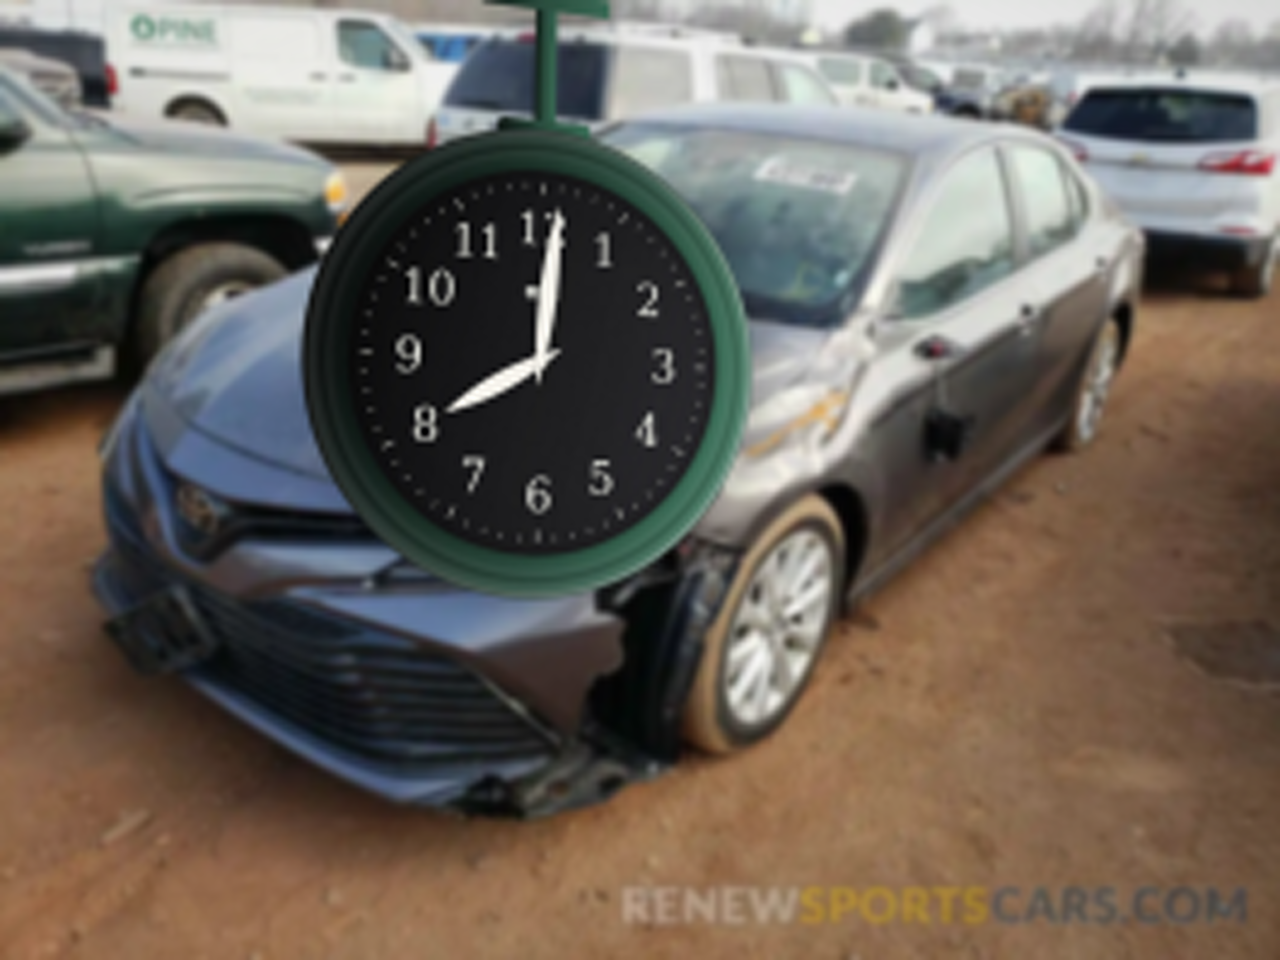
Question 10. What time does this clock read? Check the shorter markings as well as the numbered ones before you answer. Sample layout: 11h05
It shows 8h01
